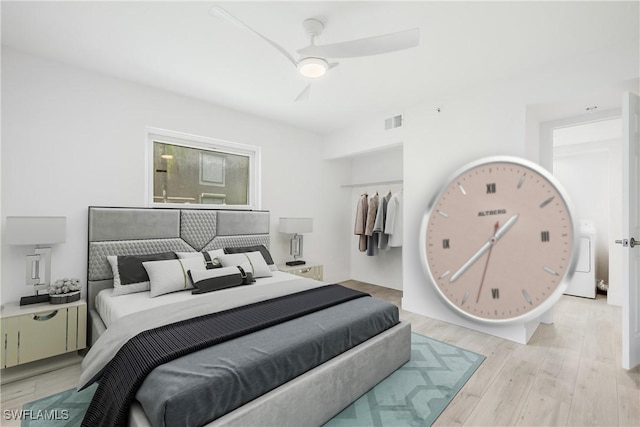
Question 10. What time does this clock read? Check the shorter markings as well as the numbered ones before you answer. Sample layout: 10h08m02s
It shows 1h38m33s
